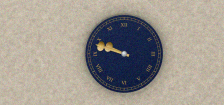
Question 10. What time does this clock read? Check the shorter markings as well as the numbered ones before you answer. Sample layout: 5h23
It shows 9h48
